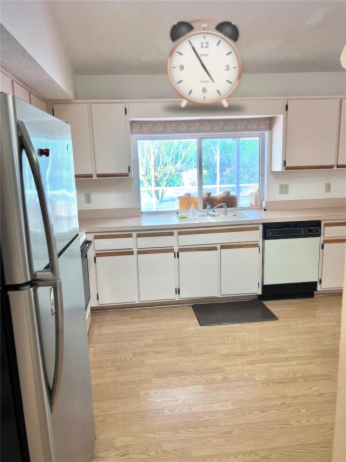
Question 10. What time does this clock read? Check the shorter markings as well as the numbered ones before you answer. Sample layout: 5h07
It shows 4h55
